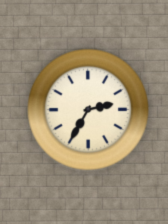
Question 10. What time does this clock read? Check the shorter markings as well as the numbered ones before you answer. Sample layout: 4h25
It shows 2h35
